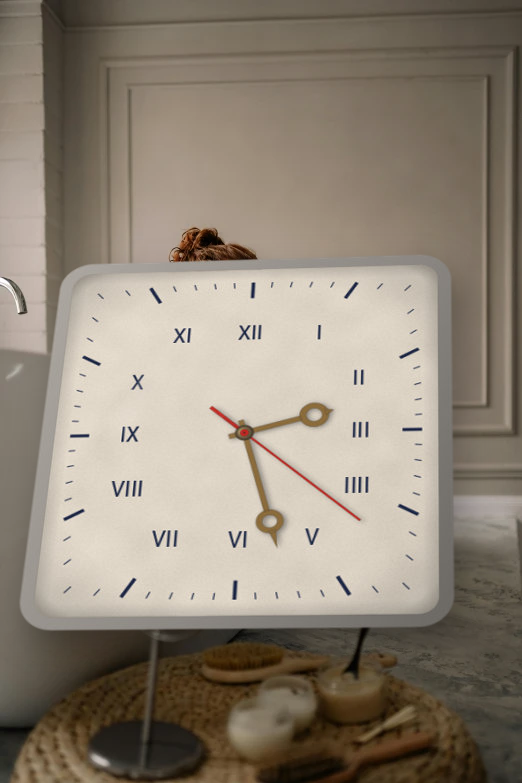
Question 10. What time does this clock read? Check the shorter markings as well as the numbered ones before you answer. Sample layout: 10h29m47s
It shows 2h27m22s
